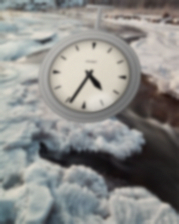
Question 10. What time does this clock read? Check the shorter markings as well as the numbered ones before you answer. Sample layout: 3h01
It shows 4h34
